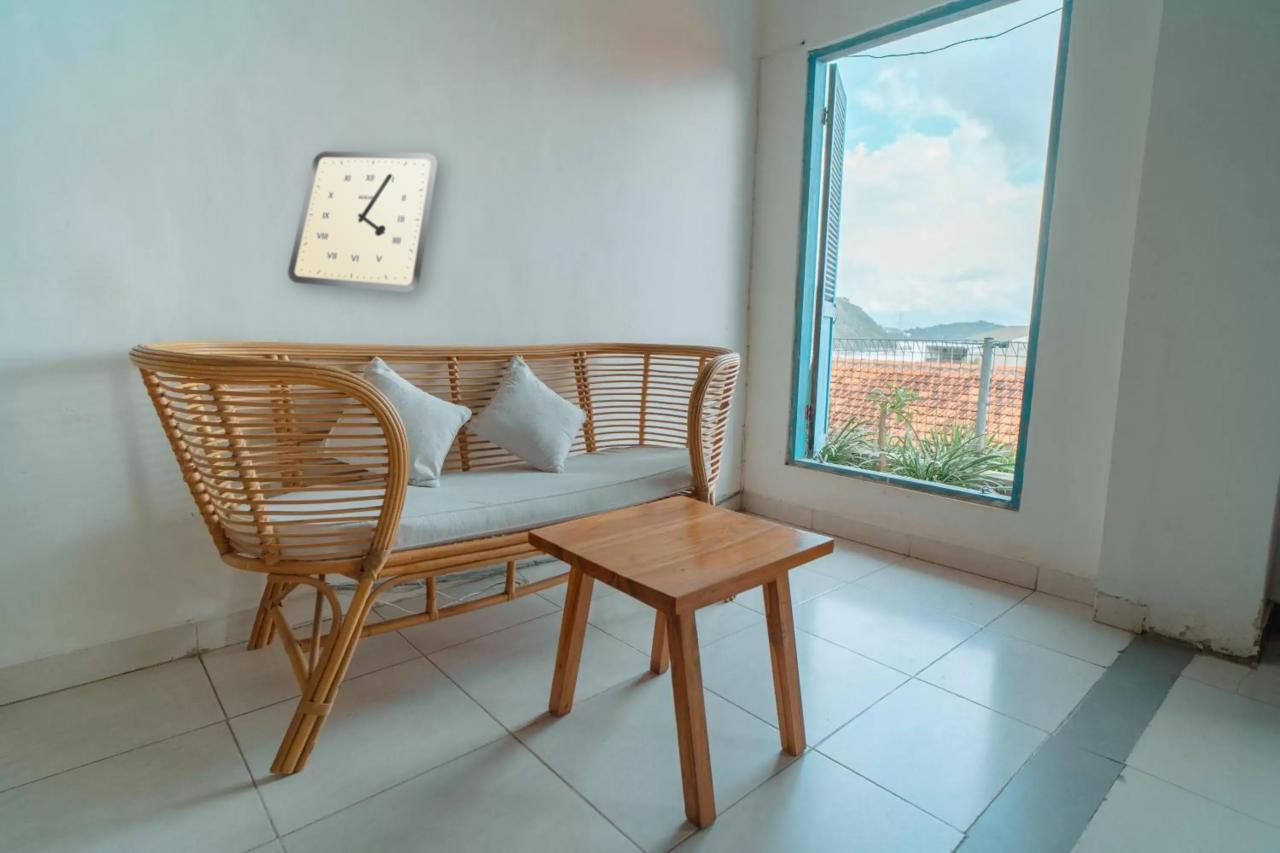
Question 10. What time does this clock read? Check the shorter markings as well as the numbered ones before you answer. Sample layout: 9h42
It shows 4h04
